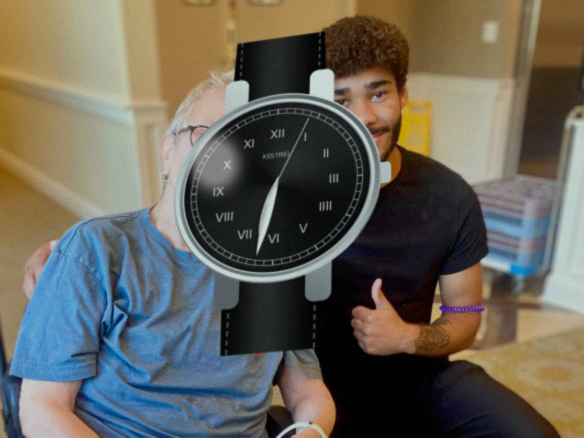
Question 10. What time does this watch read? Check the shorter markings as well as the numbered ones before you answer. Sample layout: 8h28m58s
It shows 6h32m04s
